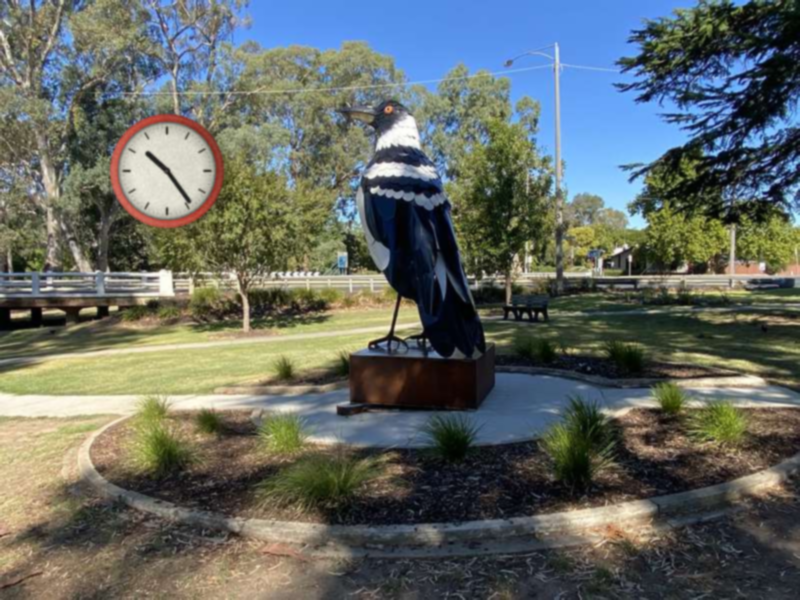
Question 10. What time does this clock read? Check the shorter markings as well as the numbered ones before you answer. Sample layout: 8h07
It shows 10h24
